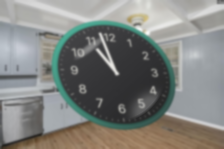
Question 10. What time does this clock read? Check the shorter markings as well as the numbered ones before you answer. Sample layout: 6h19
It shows 10h58
